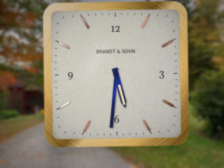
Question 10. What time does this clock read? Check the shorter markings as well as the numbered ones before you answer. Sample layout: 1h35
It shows 5h31
